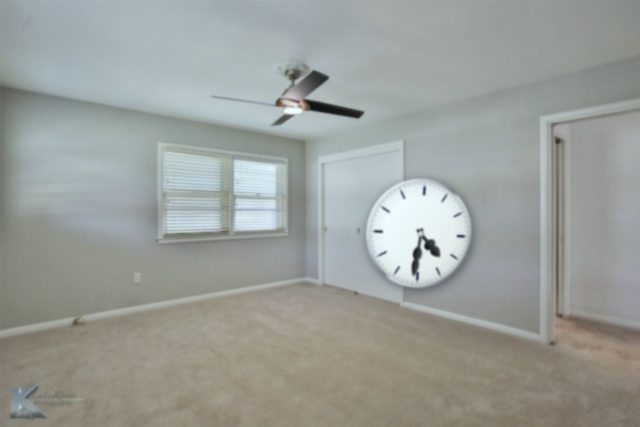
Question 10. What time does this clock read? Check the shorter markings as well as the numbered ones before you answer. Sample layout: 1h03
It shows 4h31
